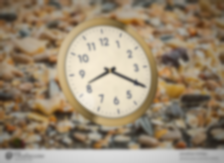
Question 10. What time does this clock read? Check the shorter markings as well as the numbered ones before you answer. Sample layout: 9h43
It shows 8h20
